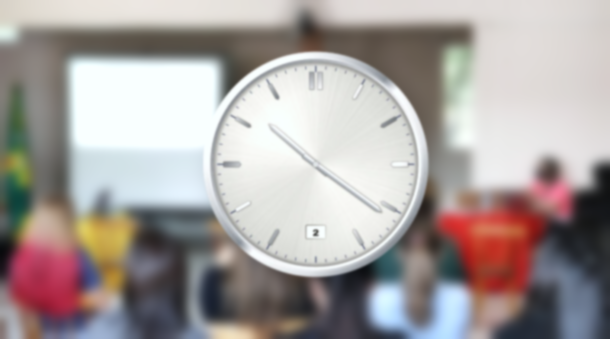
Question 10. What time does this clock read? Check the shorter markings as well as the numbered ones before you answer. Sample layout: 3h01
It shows 10h21
